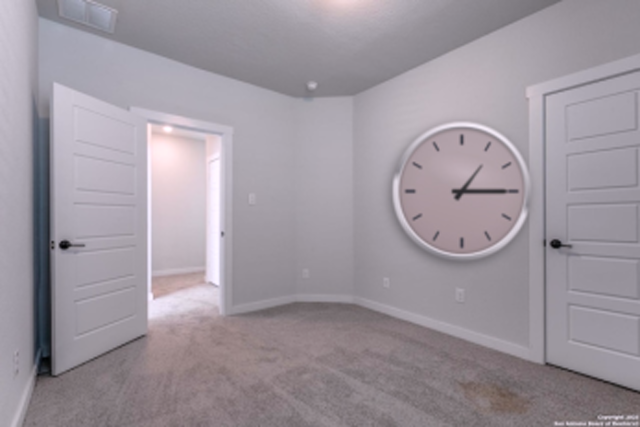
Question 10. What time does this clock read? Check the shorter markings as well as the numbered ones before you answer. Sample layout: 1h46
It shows 1h15
